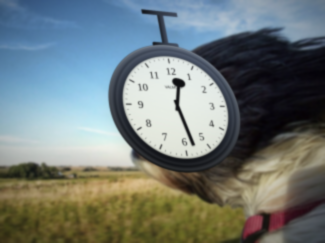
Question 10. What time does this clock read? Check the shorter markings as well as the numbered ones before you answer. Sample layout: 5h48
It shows 12h28
